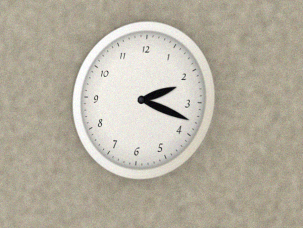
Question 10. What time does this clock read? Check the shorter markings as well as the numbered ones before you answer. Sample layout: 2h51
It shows 2h18
